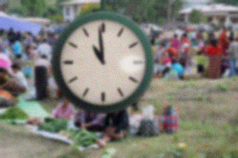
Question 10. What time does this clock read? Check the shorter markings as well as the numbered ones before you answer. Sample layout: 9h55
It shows 10h59
